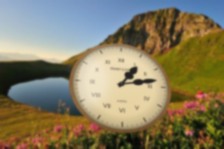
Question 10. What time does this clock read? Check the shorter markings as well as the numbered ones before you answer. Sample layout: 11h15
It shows 1h13
